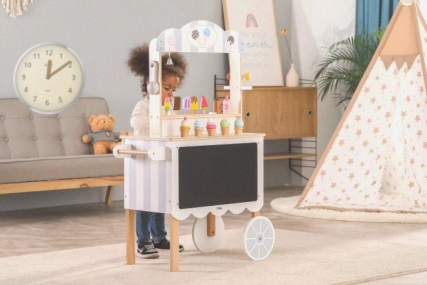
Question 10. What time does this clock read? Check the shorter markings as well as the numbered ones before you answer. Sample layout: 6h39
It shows 12h09
